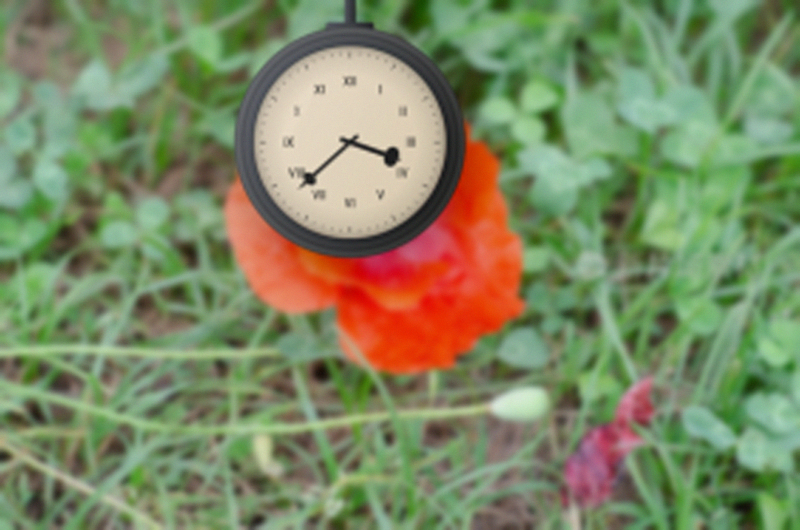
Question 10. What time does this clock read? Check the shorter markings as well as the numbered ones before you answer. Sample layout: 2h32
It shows 3h38
